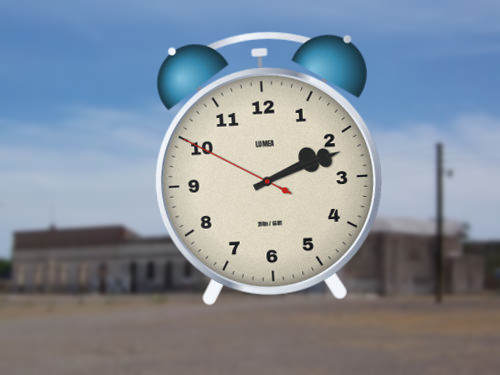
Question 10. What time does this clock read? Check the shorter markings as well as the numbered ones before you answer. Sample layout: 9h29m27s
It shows 2h11m50s
